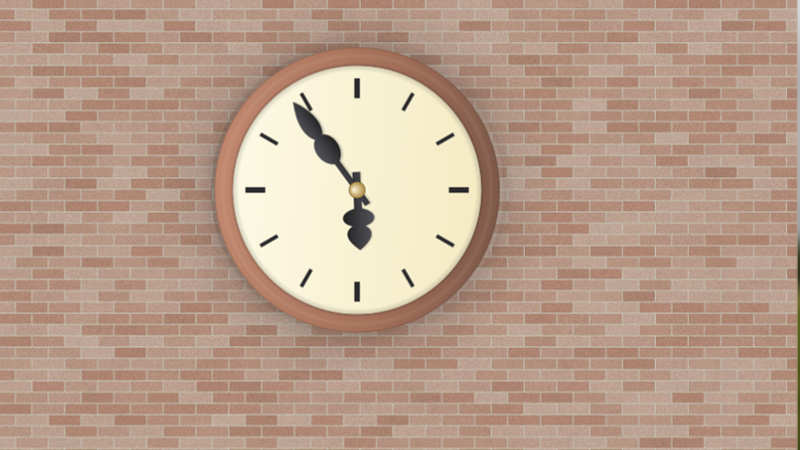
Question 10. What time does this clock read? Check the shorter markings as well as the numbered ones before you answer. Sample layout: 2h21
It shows 5h54
